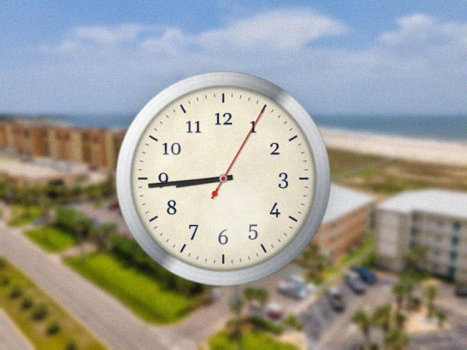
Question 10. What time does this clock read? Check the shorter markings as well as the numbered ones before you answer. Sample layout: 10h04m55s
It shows 8h44m05s
